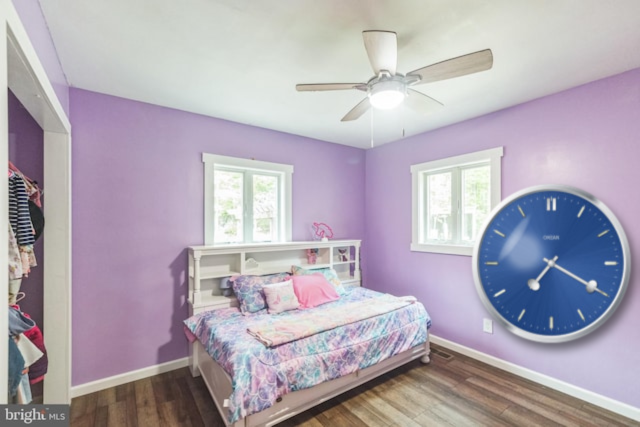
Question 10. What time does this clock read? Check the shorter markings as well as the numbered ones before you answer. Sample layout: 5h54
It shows 7h20
